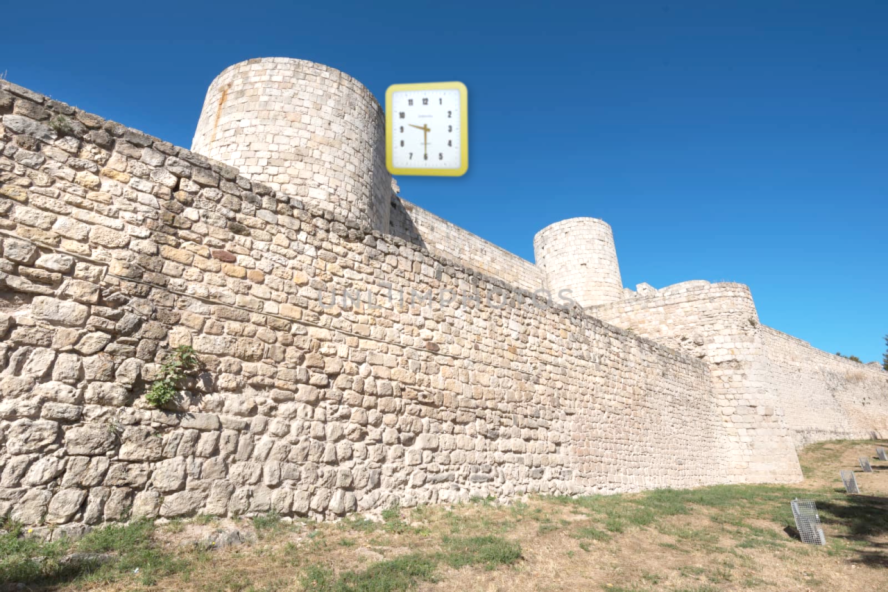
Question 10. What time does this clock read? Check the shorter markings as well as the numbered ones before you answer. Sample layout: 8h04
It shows 9h30
